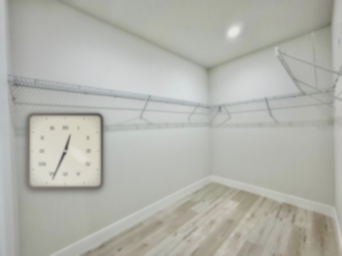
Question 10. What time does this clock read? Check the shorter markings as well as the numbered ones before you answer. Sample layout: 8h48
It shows 12h34
